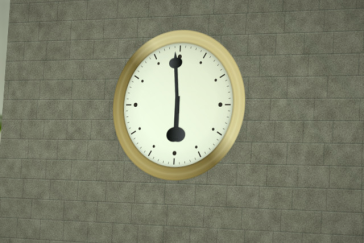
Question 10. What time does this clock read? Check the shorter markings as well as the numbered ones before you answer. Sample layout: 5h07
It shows 5h59
